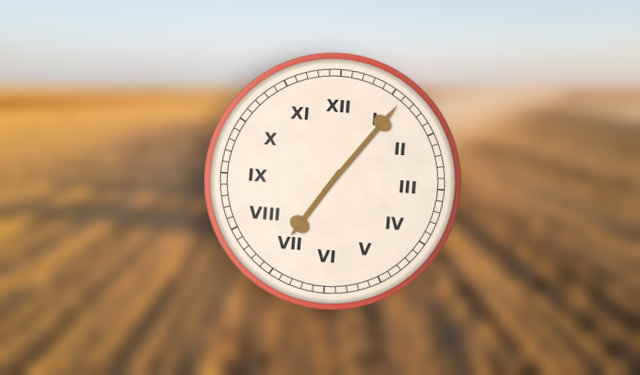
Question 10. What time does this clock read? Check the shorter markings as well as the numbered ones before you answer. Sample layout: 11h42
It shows 7h06
